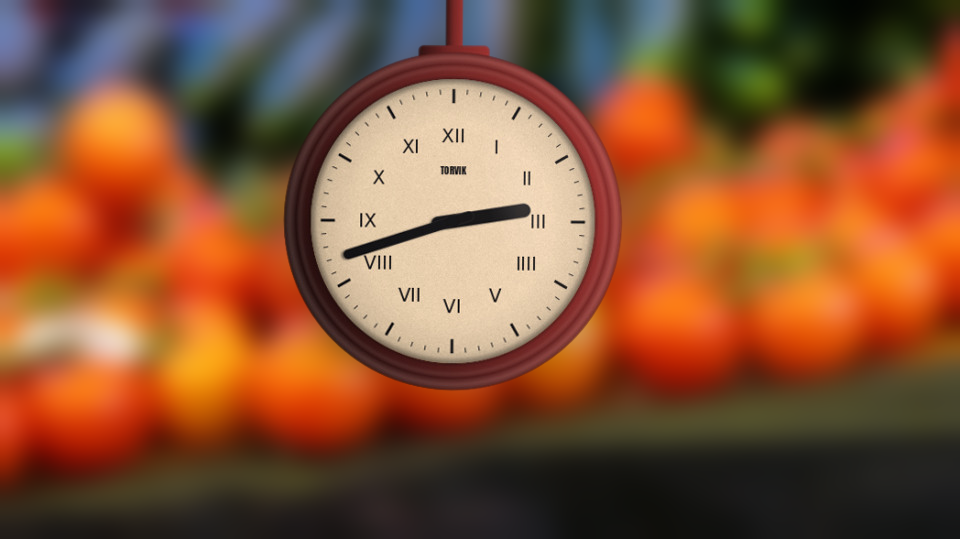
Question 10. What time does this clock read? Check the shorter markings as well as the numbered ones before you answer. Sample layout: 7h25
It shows 2h42
